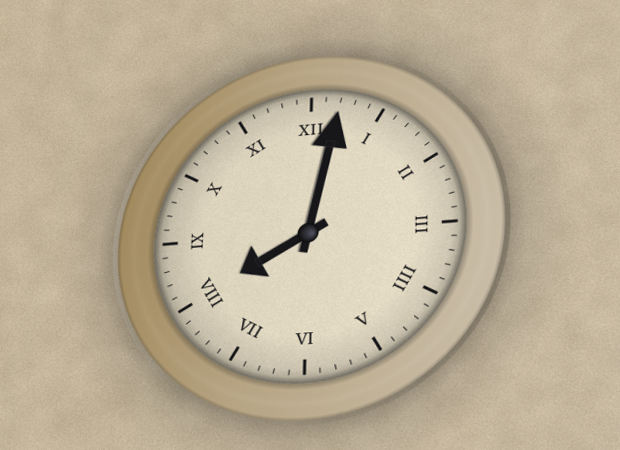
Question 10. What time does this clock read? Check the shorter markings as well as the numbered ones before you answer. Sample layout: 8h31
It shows 8h02
